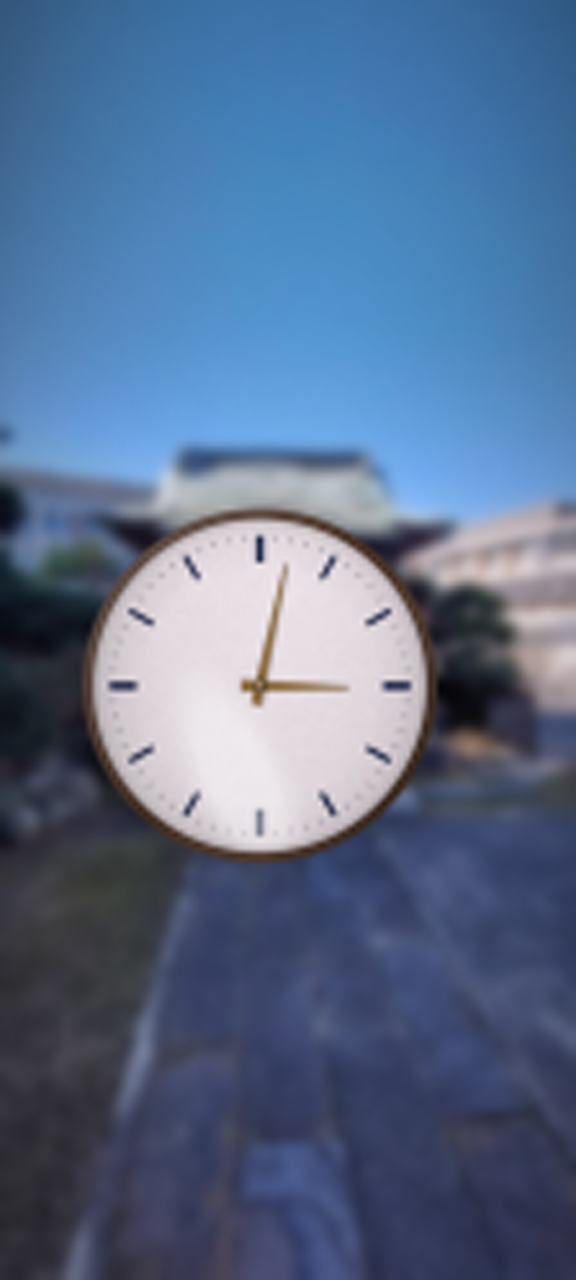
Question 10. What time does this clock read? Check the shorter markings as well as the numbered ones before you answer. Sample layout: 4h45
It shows 3h02
